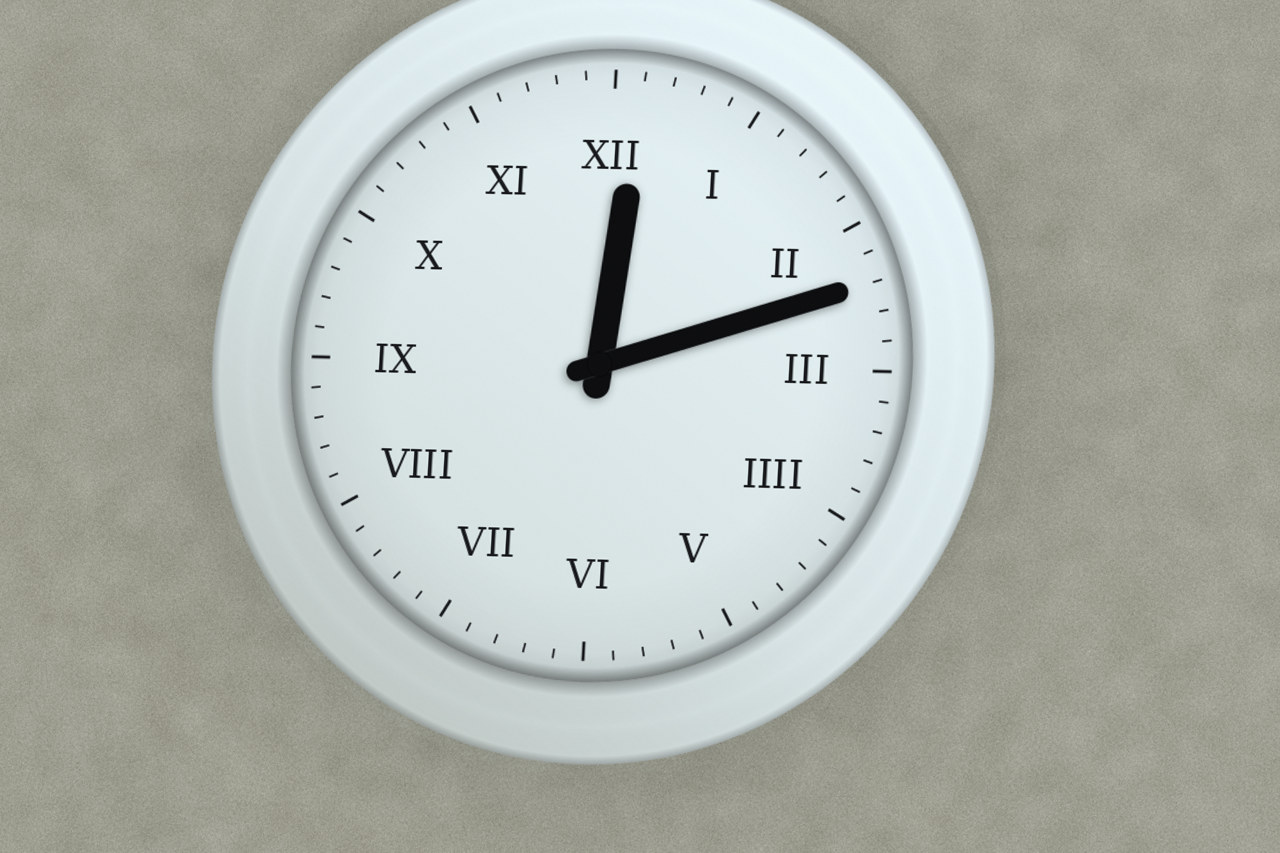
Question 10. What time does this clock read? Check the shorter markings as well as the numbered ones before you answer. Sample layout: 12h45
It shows 12h12
